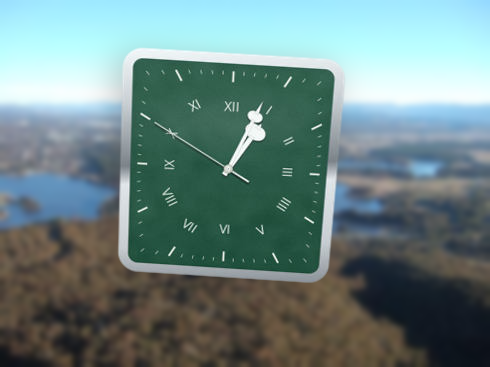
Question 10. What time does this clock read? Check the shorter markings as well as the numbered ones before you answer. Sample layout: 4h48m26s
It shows 1h03m50s
